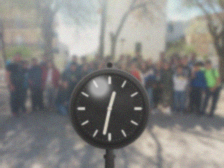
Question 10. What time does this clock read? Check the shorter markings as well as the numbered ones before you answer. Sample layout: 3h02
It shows 12h32
